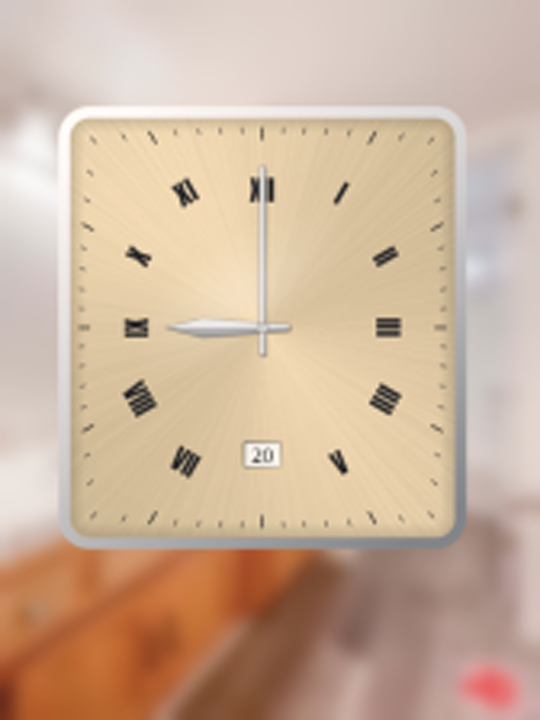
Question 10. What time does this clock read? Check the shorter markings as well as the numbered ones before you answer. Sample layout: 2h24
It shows 9h00
